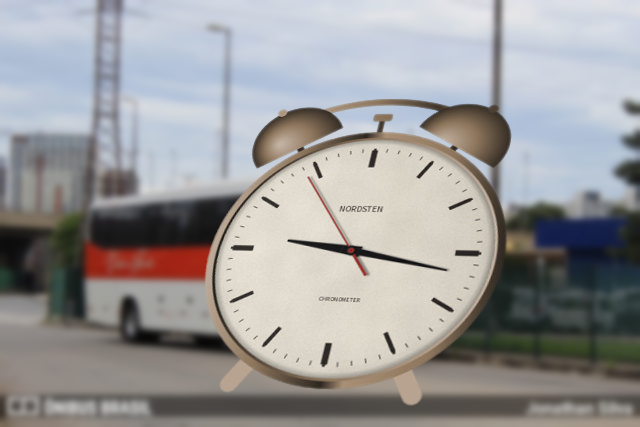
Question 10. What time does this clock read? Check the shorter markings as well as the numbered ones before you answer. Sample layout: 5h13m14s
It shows 9h16m54s
